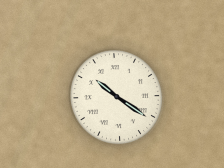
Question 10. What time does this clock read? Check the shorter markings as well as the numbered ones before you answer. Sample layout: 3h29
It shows 10h21
